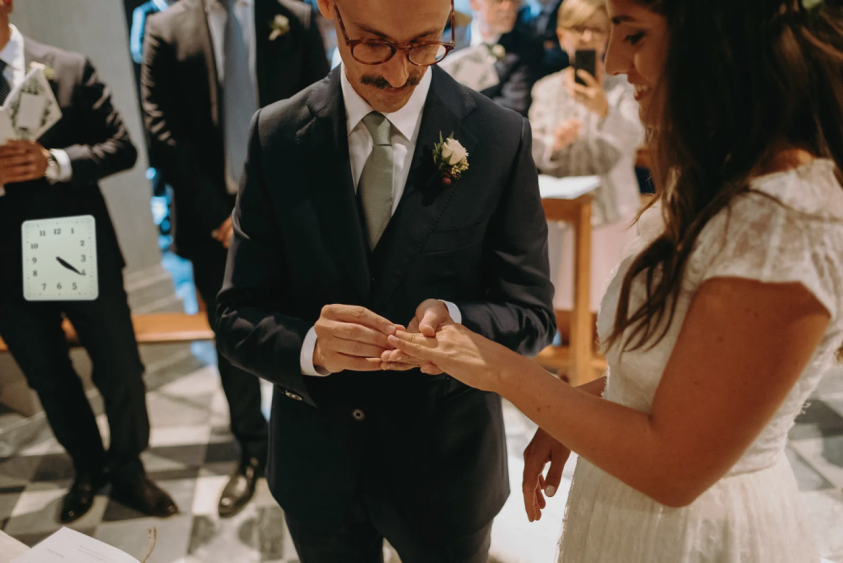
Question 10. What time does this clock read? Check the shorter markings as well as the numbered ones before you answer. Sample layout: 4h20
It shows 4h21
